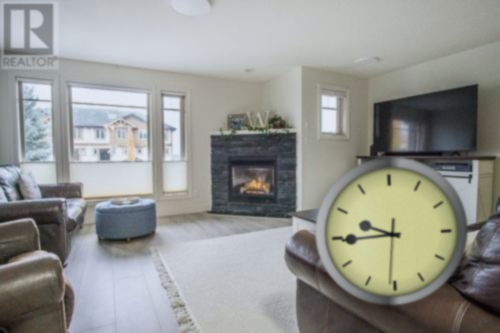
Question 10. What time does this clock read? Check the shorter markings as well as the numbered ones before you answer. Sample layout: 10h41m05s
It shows 9h44m31s
